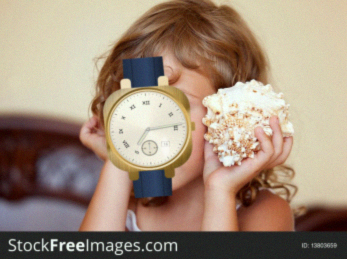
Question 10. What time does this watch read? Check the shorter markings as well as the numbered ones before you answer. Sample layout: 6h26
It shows 7h14
